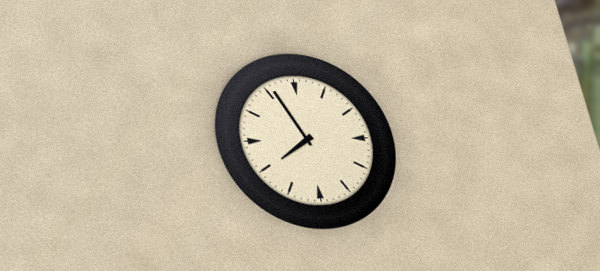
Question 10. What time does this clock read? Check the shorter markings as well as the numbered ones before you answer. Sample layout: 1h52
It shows 7h56
